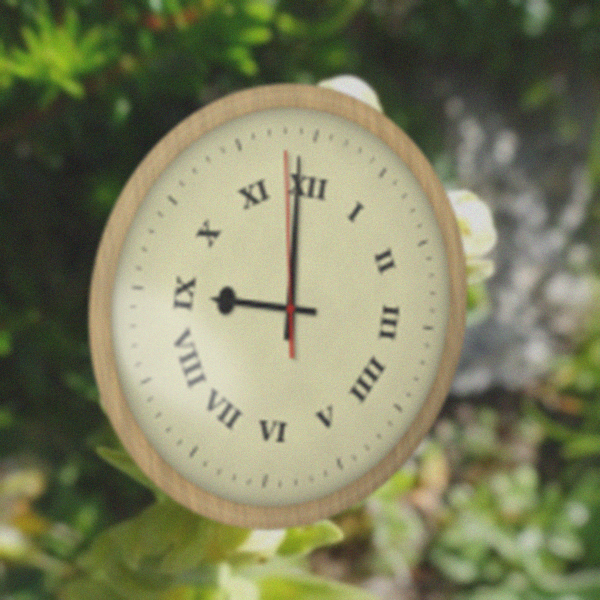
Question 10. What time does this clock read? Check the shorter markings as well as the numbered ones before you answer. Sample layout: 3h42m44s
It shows 8h58m58s
